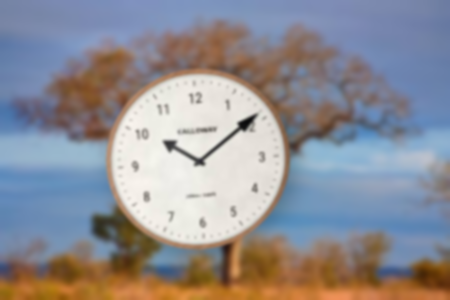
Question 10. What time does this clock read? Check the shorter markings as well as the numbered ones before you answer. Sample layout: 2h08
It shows 10h09
